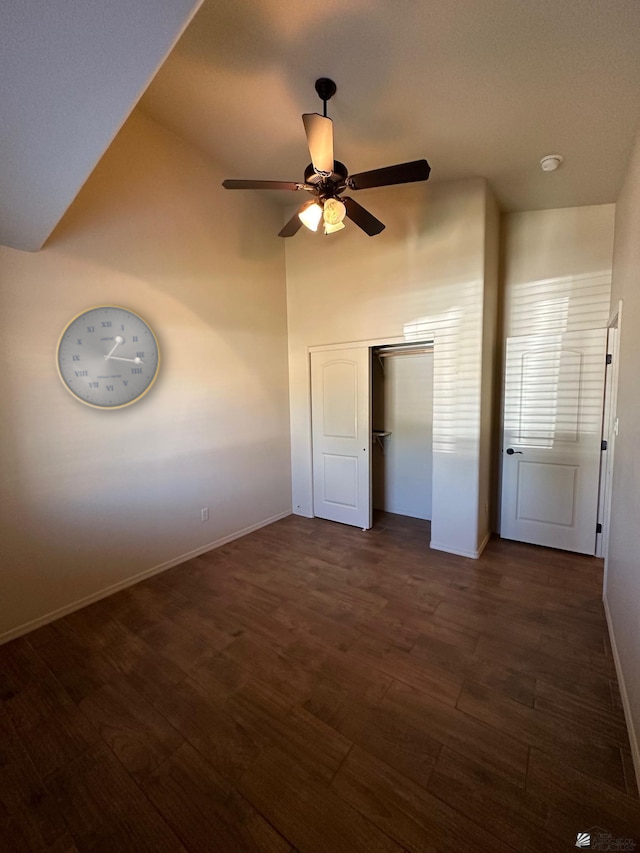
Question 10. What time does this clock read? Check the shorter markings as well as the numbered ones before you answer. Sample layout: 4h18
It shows 1h17
